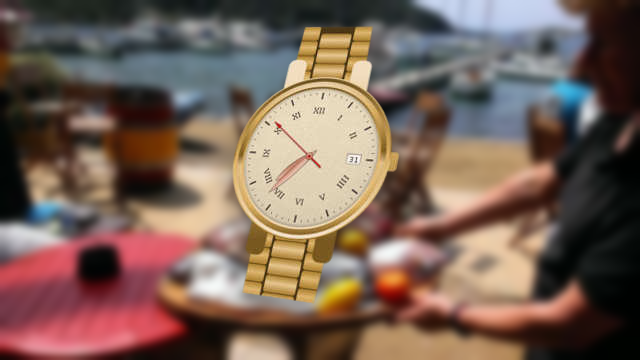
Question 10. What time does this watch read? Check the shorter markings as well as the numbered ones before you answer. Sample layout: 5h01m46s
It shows 7h36m51s
